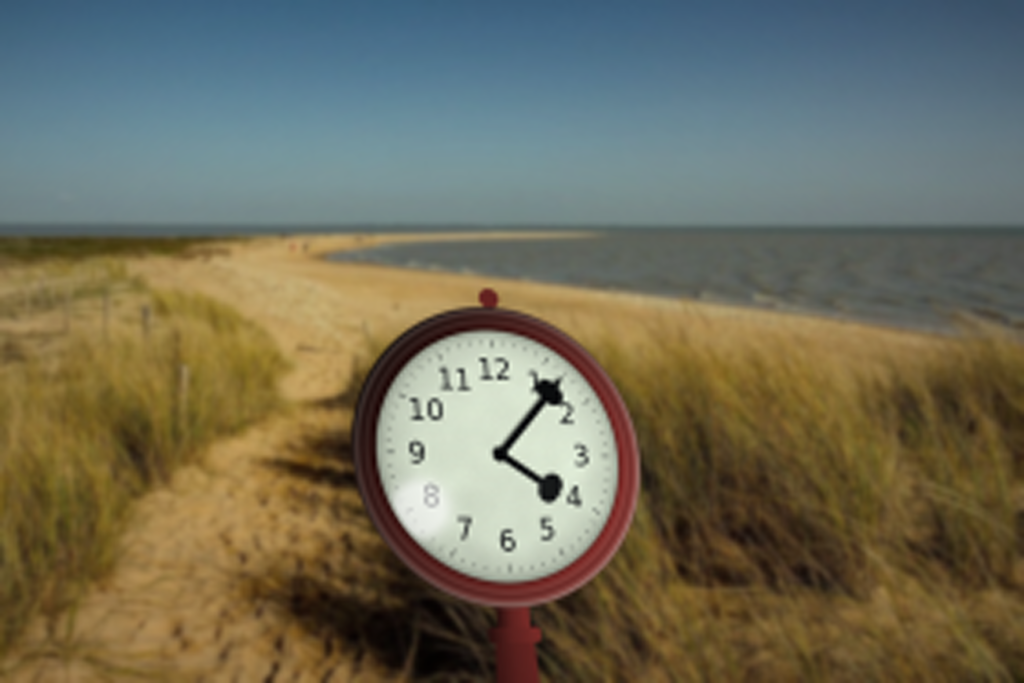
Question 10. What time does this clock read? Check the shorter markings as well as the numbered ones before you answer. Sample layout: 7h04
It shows 4h07
